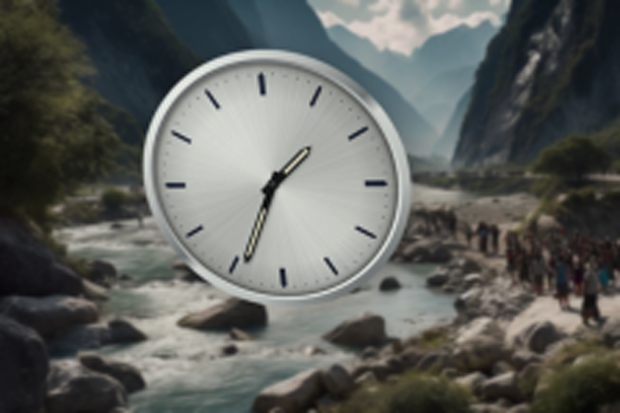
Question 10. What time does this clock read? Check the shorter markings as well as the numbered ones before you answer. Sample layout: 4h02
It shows 1h34
